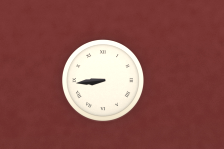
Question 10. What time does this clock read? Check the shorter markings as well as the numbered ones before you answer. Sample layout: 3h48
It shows 8h44
